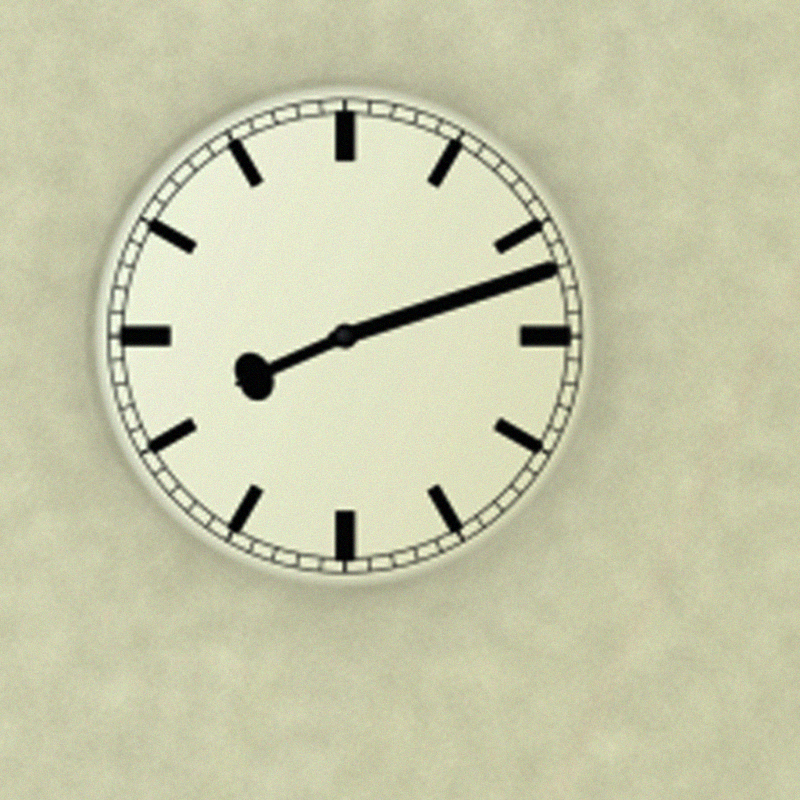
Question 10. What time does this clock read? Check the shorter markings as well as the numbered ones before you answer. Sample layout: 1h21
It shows 8h12
